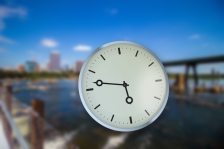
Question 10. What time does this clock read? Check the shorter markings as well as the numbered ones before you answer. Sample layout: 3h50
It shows 5h47
